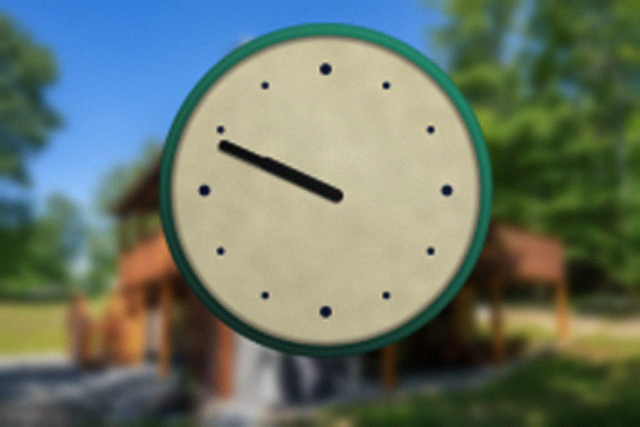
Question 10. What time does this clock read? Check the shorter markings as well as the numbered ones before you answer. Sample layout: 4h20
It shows 9h49
